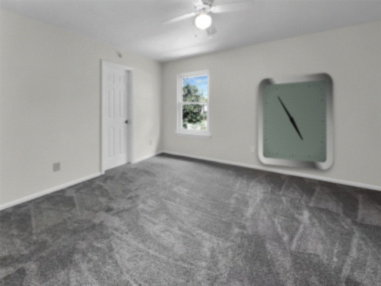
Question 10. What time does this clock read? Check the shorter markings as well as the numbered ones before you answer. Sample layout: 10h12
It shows 4h54
